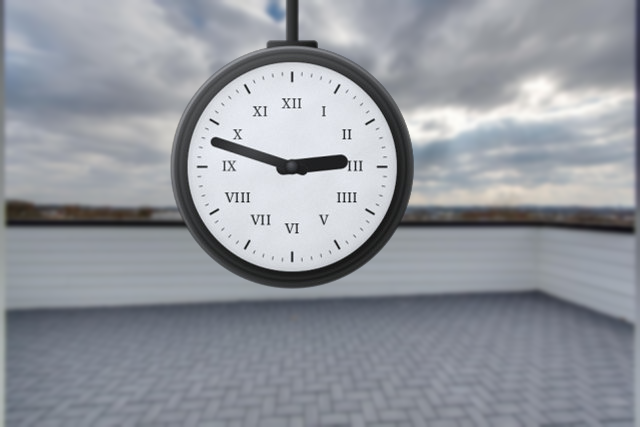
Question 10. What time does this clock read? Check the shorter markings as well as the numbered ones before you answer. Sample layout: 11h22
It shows 2h48
